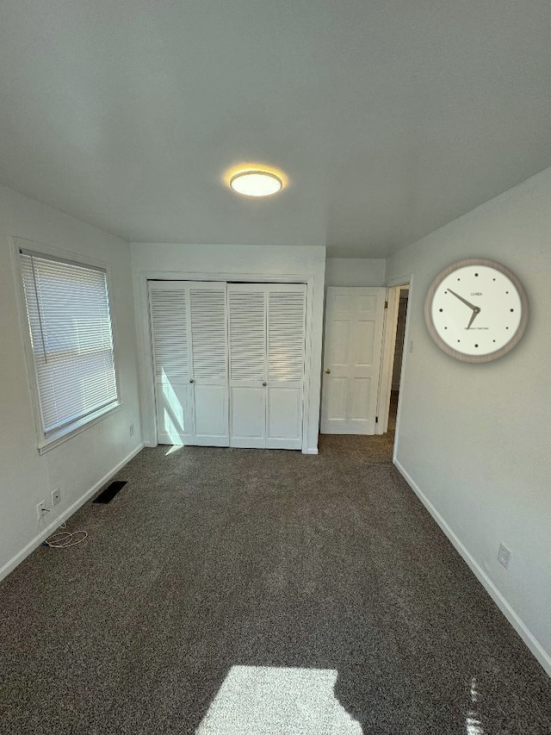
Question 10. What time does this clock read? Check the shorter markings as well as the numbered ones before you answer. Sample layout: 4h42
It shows 6h51
